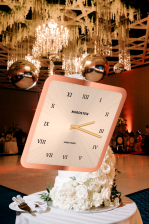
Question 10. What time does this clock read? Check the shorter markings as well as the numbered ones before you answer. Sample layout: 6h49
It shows 2h17
